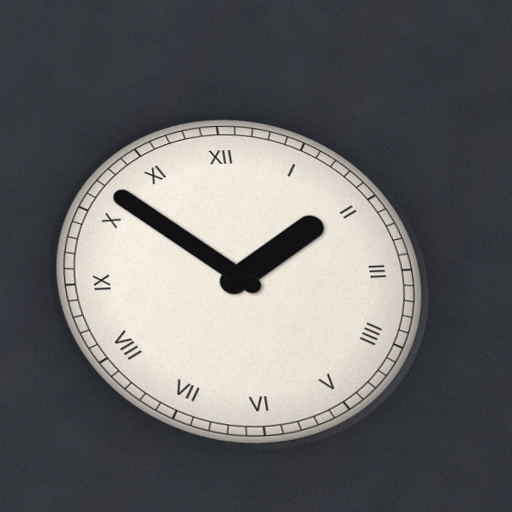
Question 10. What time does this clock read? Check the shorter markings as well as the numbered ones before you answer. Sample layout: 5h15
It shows 1h52
